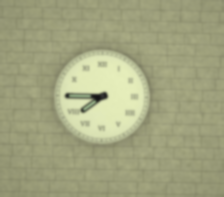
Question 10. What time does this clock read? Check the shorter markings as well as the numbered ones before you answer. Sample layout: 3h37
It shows 7h45
